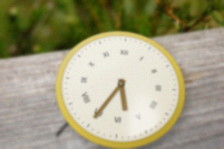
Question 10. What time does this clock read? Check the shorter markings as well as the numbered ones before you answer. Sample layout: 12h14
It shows 5h35
